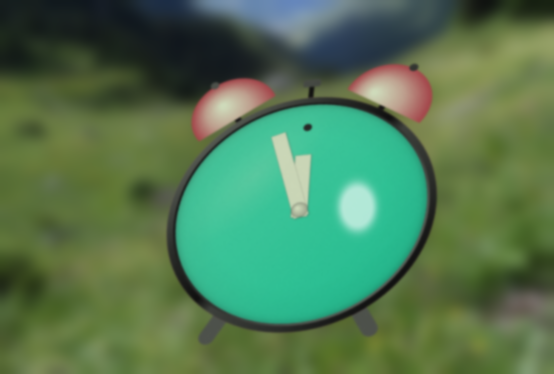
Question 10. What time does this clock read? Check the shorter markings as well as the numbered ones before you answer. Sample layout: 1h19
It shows 11h57
